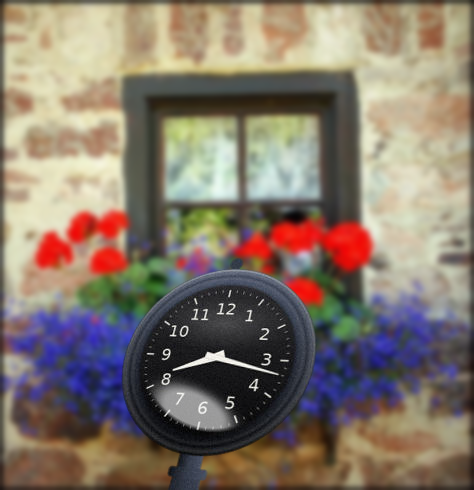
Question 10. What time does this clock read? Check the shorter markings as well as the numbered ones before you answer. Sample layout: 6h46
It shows 8h17
